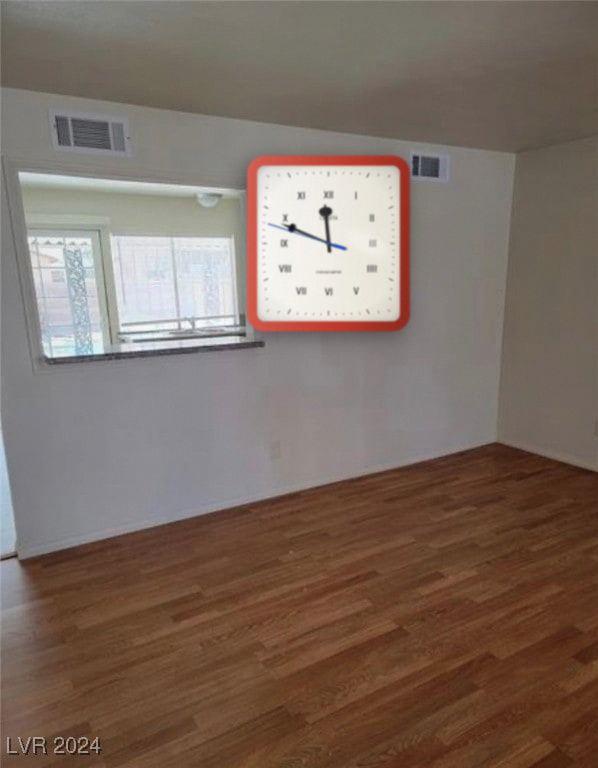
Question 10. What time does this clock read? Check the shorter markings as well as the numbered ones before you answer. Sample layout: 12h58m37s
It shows 11h48m48s
